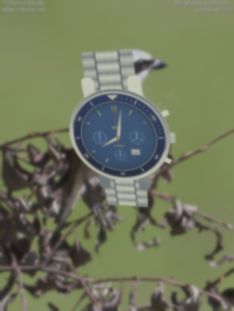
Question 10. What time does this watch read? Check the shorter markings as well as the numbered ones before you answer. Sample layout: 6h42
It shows 8h02
